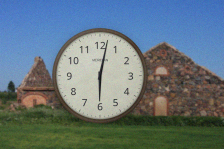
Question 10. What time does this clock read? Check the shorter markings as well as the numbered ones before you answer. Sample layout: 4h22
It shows 6h02
